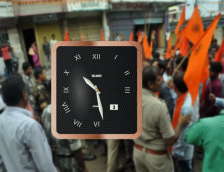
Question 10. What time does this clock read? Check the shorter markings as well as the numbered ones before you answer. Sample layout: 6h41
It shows 10h28
